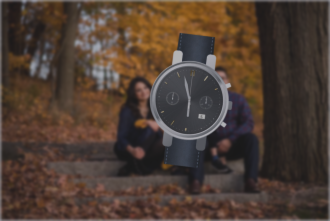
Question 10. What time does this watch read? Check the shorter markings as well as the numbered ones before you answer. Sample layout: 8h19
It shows 5h57
